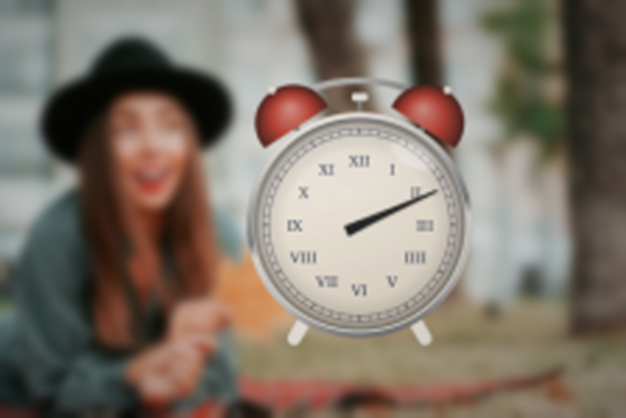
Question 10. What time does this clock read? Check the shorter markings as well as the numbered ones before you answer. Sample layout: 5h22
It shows 2h11
